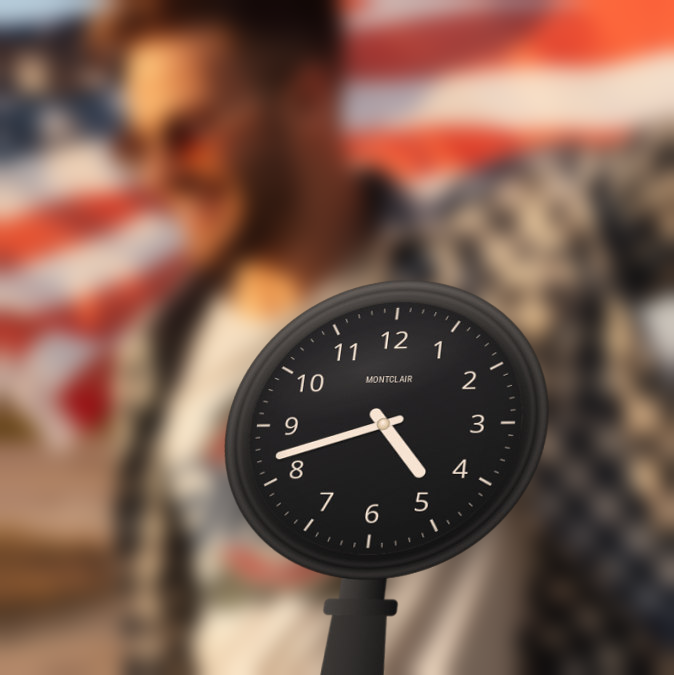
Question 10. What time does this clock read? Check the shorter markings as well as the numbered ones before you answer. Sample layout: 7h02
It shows 4h42
